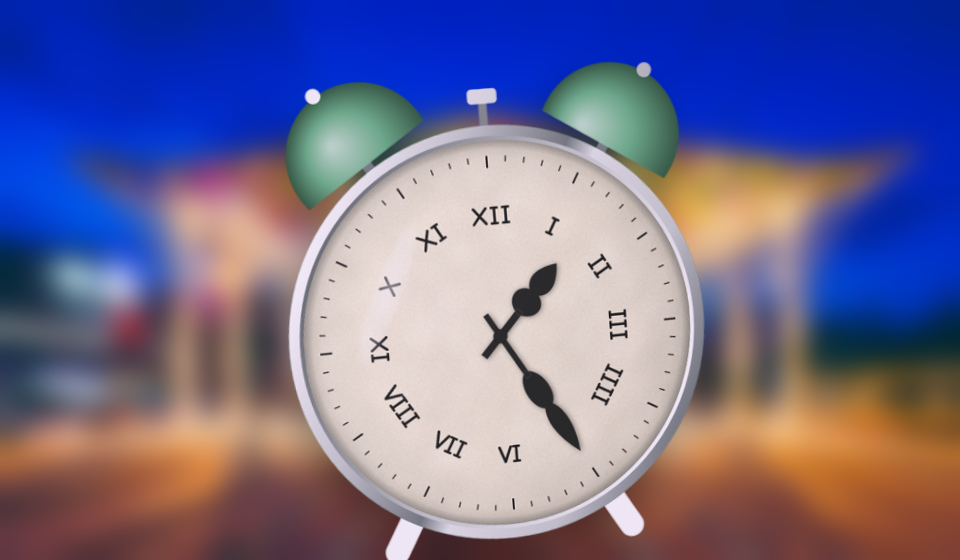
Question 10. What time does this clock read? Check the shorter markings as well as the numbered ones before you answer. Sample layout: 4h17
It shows 1h25
